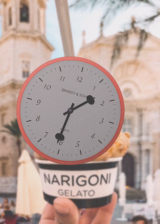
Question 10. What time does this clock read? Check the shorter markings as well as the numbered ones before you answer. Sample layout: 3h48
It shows 1h31
